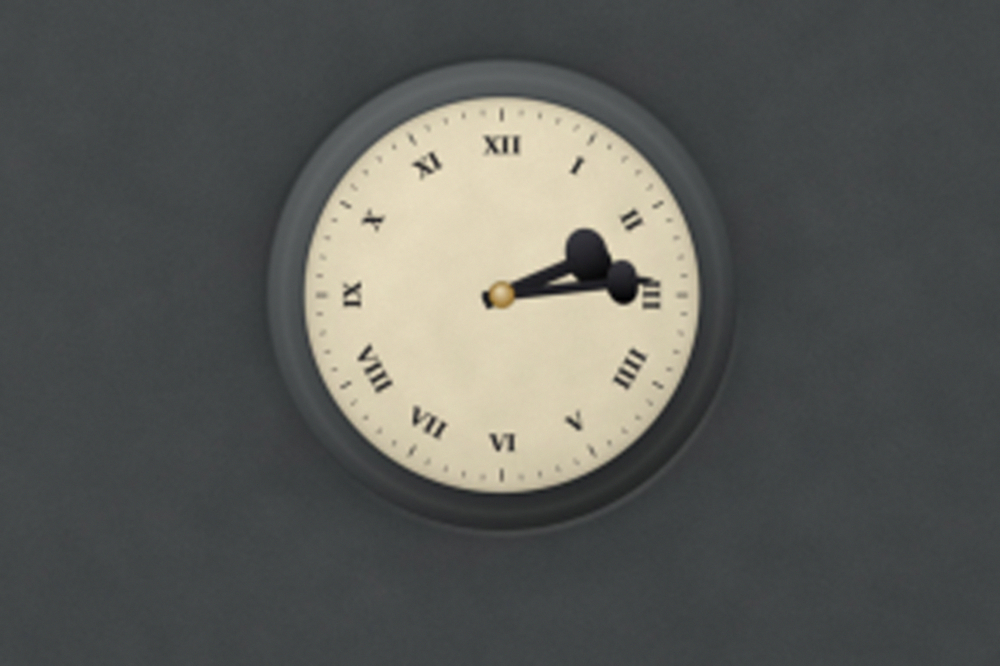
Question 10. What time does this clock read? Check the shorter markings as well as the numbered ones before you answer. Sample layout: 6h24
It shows 2h14
